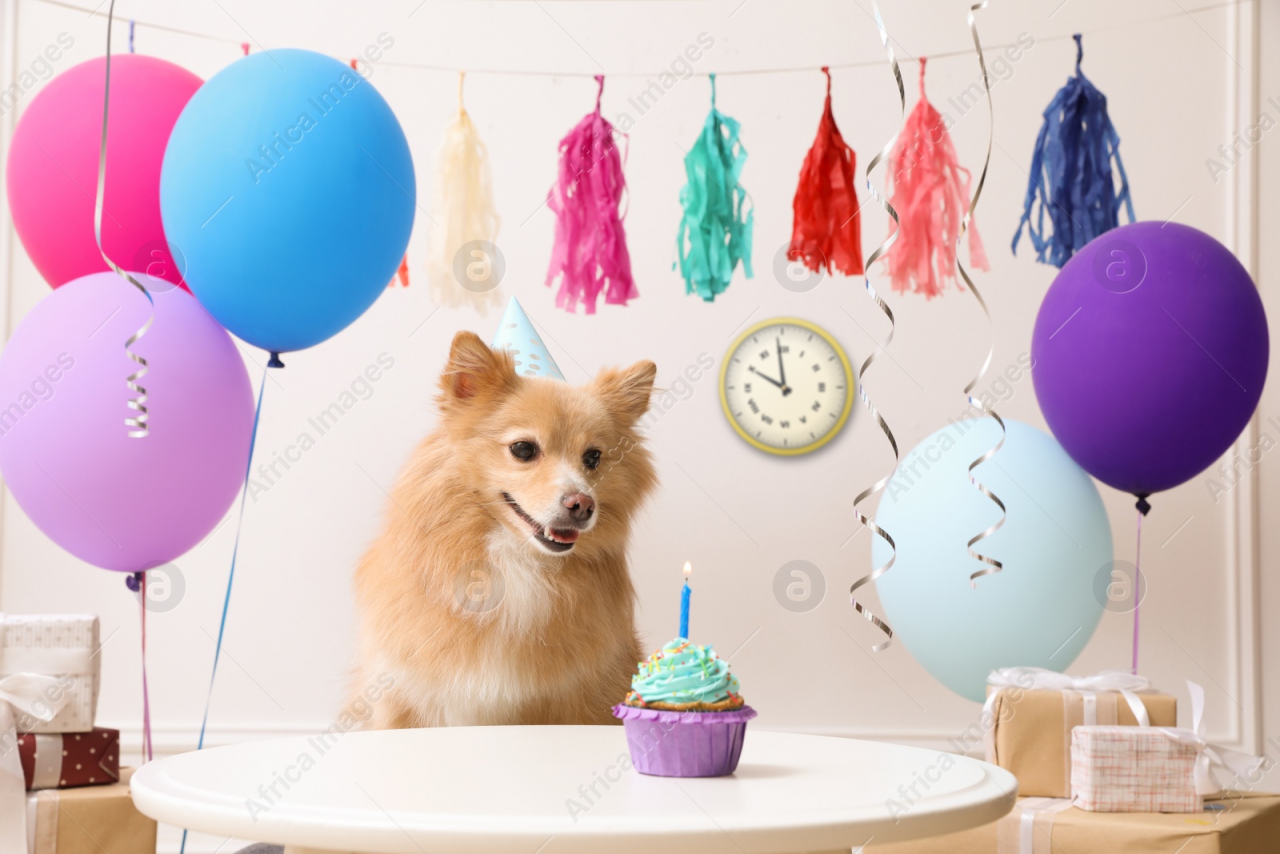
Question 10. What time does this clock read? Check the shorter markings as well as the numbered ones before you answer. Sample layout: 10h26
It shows 9h59
